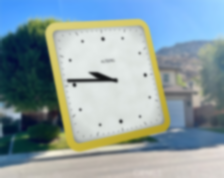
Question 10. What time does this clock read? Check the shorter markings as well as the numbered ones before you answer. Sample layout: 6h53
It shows 9h46
